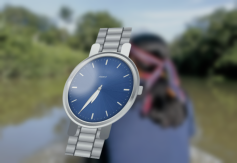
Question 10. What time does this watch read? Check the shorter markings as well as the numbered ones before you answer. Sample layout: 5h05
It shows 6h35
